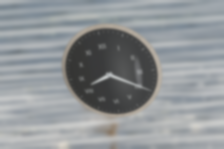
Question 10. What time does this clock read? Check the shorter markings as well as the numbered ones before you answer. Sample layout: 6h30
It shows 8h20
